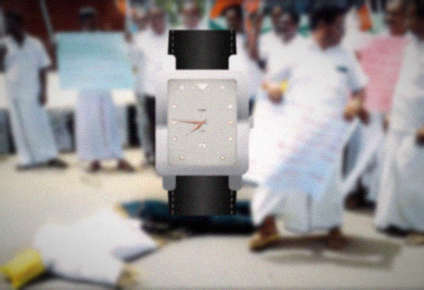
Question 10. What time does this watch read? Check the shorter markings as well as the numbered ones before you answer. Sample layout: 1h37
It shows 7h46
